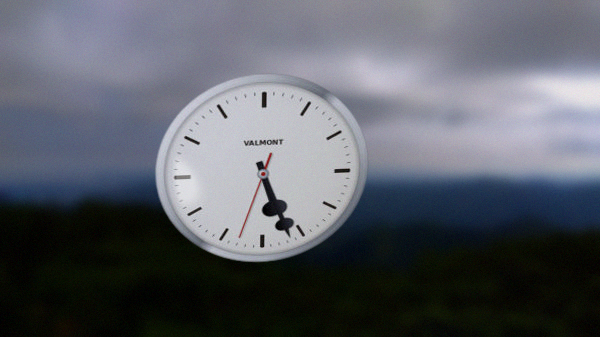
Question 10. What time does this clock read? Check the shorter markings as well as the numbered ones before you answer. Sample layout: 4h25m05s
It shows 5h26m33s
